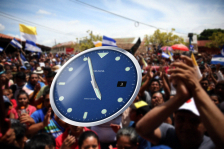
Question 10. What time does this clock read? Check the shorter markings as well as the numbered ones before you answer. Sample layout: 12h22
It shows 4h56
